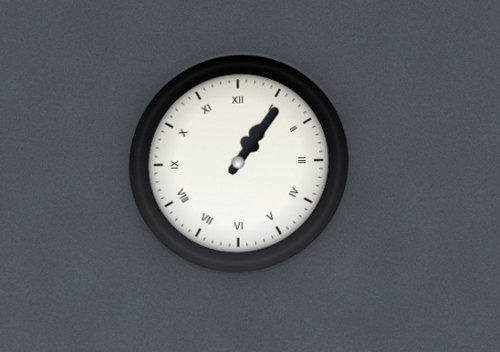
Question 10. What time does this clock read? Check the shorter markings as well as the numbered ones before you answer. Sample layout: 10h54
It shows 1h06
